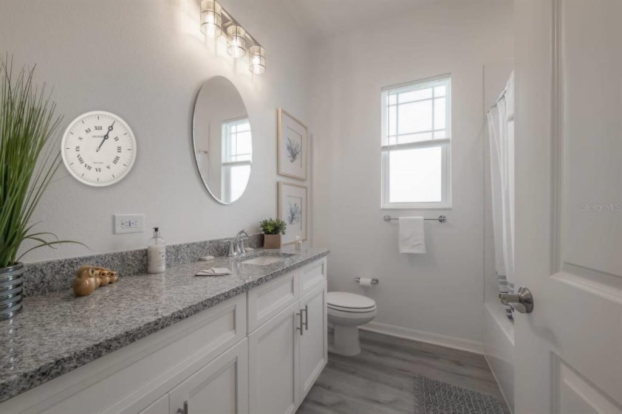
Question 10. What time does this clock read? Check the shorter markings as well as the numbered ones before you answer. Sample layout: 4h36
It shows 1h05
